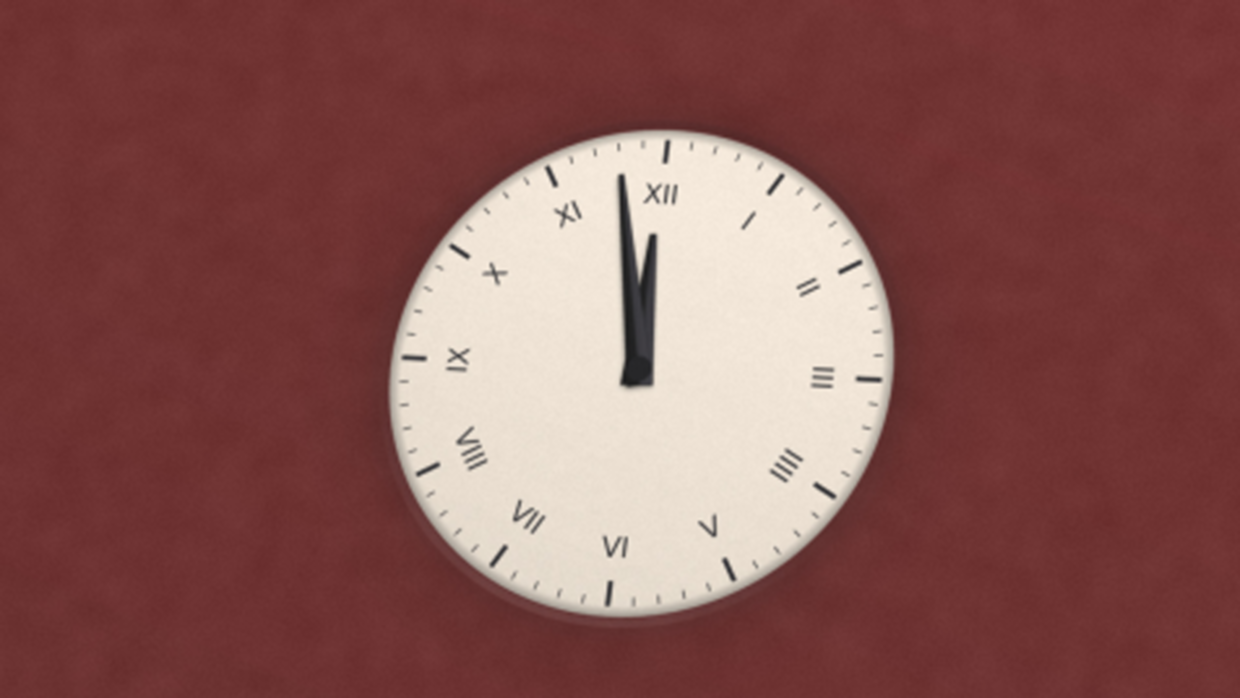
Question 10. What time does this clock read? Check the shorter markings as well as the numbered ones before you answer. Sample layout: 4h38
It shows 11h58
